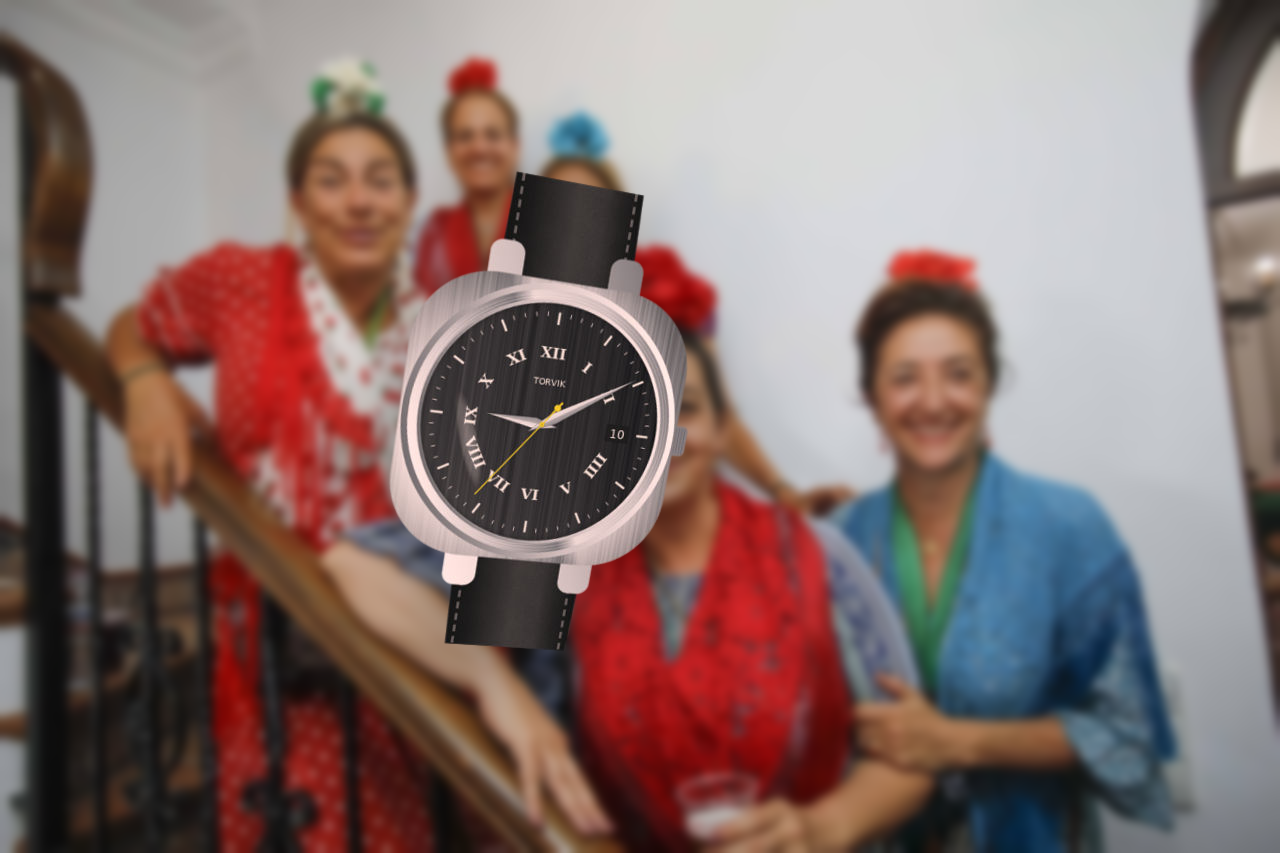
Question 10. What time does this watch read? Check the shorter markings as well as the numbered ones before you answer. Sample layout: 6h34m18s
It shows 9h09m36s
